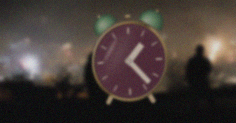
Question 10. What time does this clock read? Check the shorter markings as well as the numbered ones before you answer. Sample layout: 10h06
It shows 1h23
